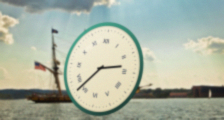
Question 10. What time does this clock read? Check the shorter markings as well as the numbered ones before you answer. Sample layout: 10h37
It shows 2h37
